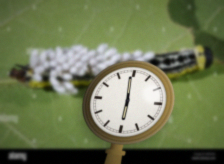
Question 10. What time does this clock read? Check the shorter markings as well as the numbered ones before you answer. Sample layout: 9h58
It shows 5h59
